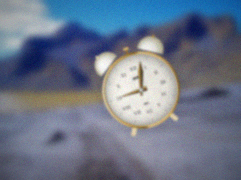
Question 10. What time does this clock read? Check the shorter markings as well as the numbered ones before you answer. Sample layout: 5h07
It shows 9h03
